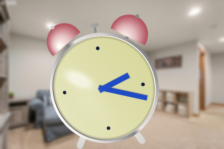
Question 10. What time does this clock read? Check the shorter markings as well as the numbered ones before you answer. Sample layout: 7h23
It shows 2h18
